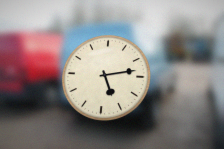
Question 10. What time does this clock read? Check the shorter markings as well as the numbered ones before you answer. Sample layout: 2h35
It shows 5h13
